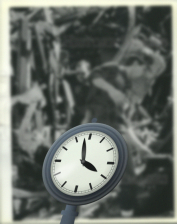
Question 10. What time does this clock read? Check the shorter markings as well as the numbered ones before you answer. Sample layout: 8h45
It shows 3h58
